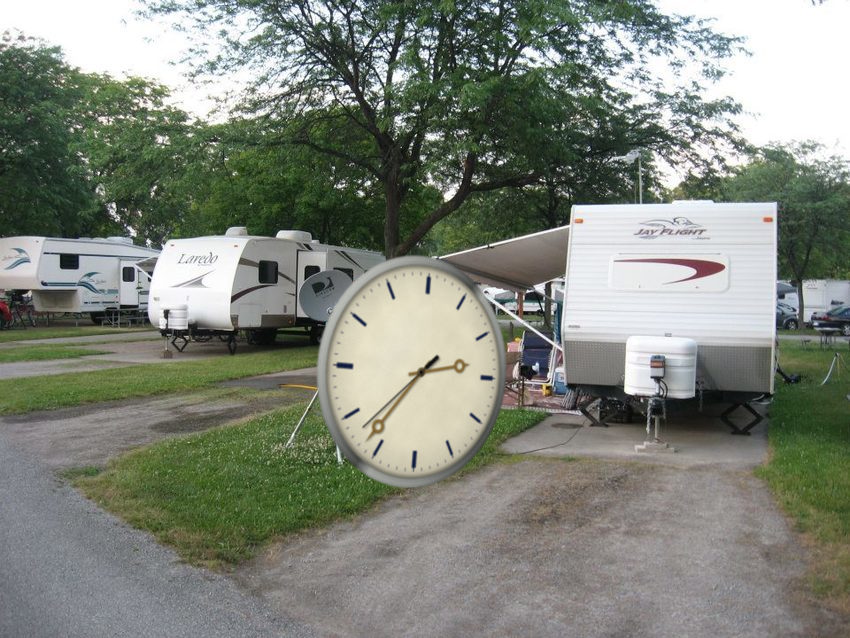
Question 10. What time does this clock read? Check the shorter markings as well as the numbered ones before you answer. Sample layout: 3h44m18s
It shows 2h36m38s
